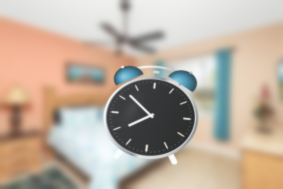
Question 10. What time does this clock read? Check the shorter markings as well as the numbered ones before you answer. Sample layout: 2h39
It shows 7h52
